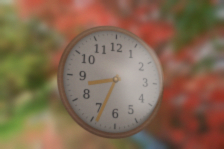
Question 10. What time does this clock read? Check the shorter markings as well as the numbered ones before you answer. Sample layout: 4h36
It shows 8h34
